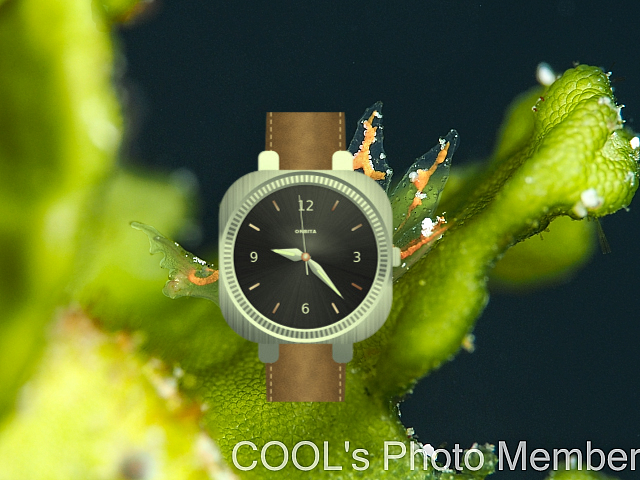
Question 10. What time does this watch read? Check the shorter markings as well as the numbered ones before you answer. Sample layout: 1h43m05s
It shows 9h22m59s
